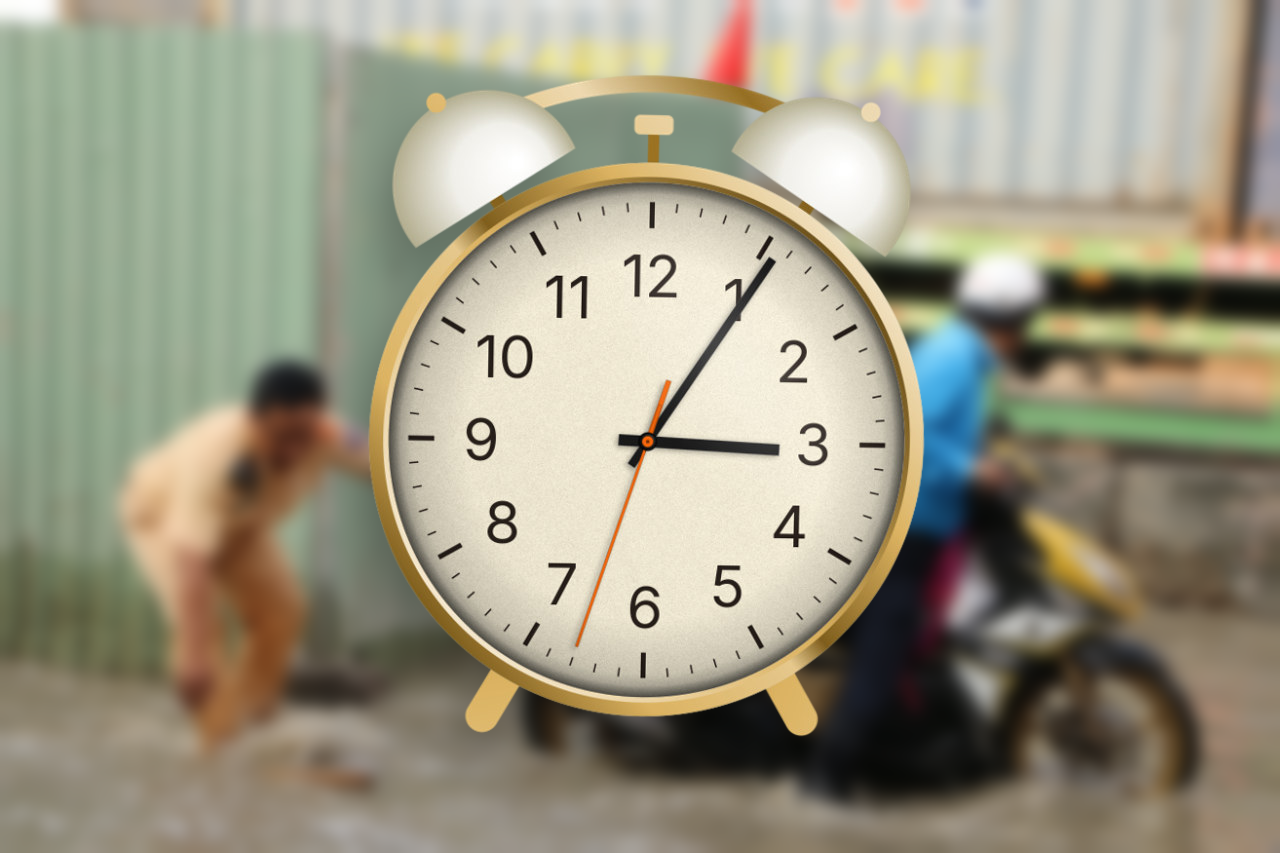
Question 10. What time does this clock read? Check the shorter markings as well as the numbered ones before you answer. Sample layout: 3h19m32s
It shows 3h05m33s
